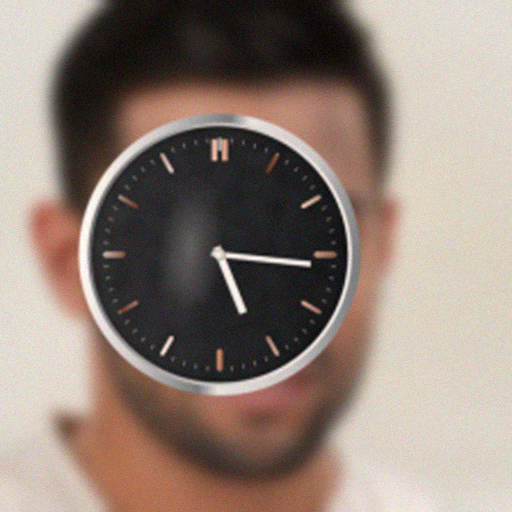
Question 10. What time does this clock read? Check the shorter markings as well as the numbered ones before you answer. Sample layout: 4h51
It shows 5h16
